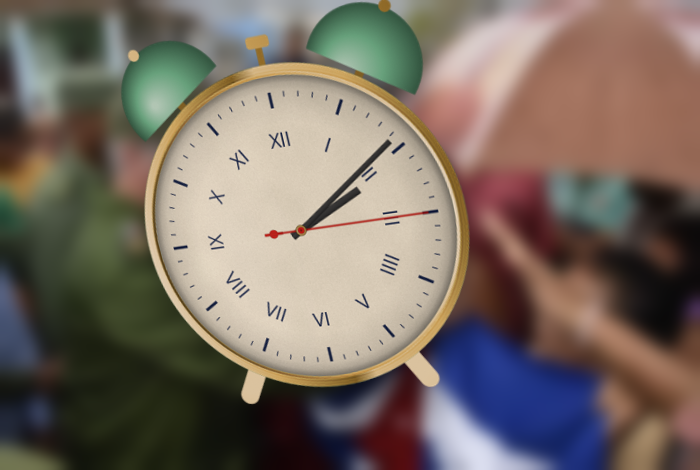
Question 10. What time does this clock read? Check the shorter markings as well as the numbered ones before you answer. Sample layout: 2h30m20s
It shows 2h09m15s
